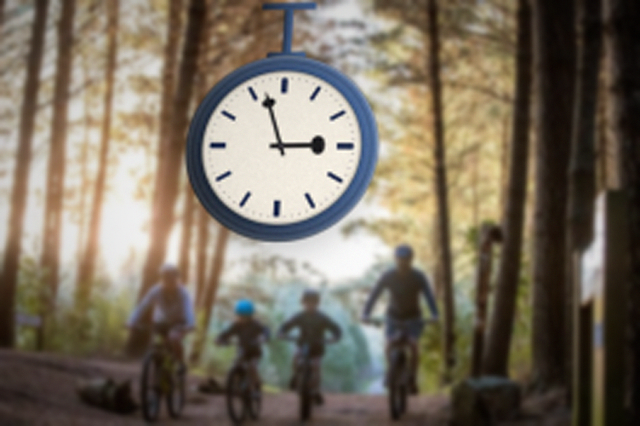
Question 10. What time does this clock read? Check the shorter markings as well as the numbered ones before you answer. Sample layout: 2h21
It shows 2h57
